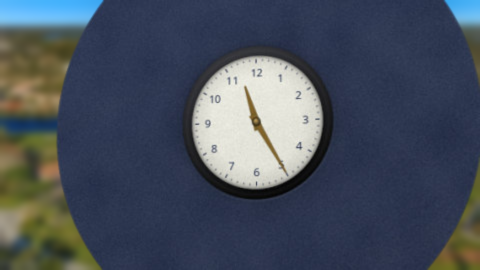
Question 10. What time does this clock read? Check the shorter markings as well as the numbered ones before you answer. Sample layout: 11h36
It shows 11h25
